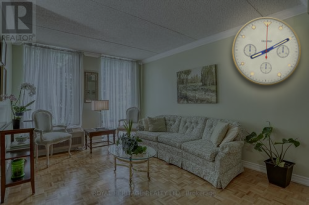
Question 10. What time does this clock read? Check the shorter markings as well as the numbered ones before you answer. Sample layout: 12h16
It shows 8h10
